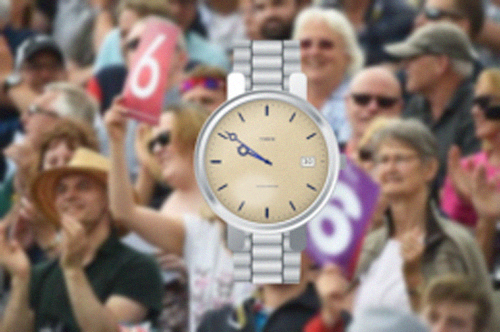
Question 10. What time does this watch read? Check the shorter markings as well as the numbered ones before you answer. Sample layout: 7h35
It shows 9h51
